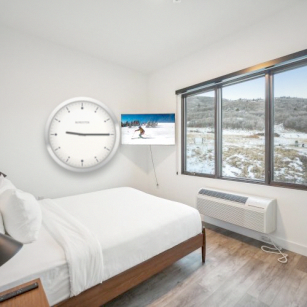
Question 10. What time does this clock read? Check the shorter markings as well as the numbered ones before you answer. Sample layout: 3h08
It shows 9h15
